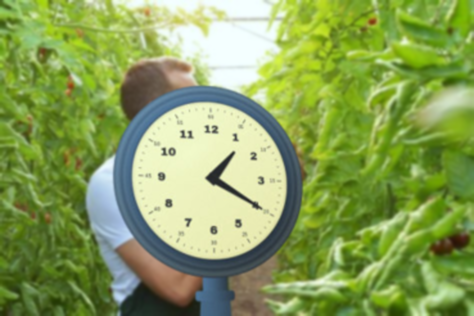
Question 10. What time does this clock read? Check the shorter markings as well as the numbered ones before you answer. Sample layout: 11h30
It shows 1h20
